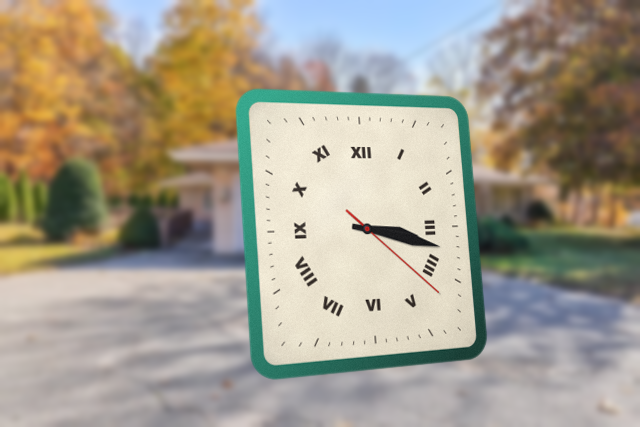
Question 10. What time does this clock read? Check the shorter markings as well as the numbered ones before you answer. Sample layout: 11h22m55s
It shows 3h17m22s
